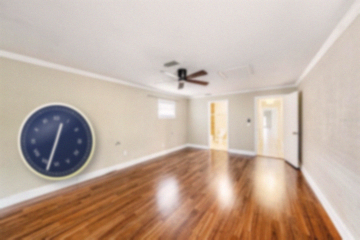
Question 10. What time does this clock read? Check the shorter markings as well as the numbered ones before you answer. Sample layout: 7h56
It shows 12h33
